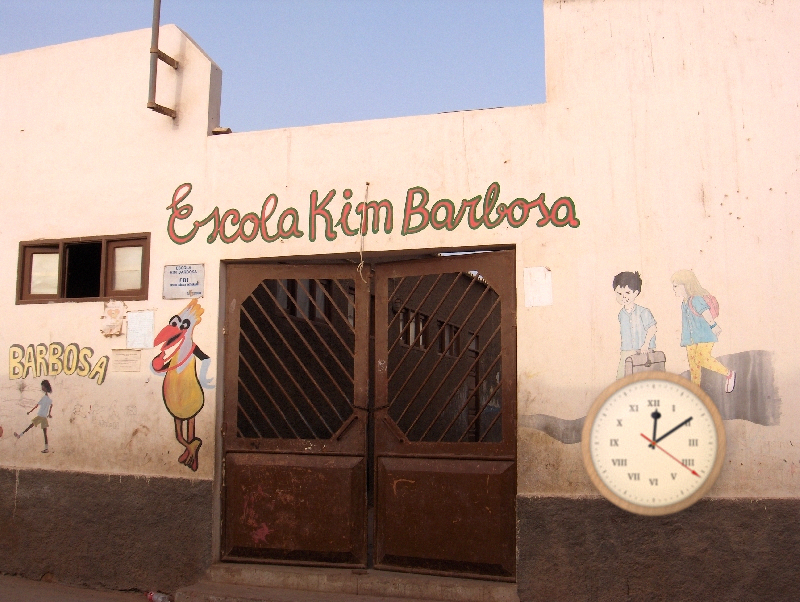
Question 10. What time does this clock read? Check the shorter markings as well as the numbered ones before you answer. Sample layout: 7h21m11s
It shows 12h09m21s
